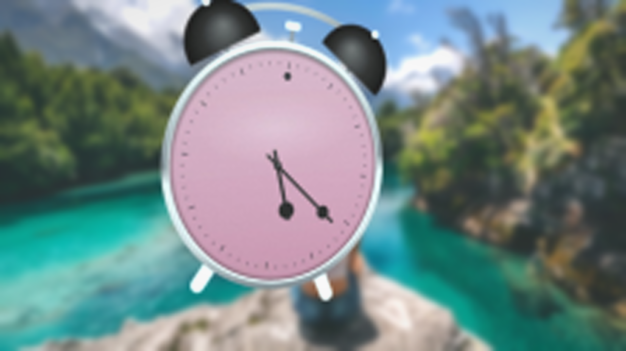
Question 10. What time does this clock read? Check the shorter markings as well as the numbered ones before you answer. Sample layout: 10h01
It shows 5h21
